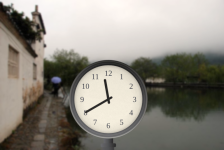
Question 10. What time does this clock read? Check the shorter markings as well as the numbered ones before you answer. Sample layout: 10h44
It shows 11h40
